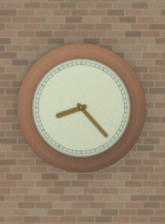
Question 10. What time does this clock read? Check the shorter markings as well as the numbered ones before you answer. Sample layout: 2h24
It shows 8h23
